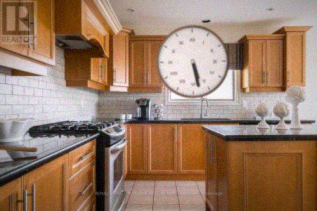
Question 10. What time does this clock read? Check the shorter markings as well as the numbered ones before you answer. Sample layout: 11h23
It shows 5h28
